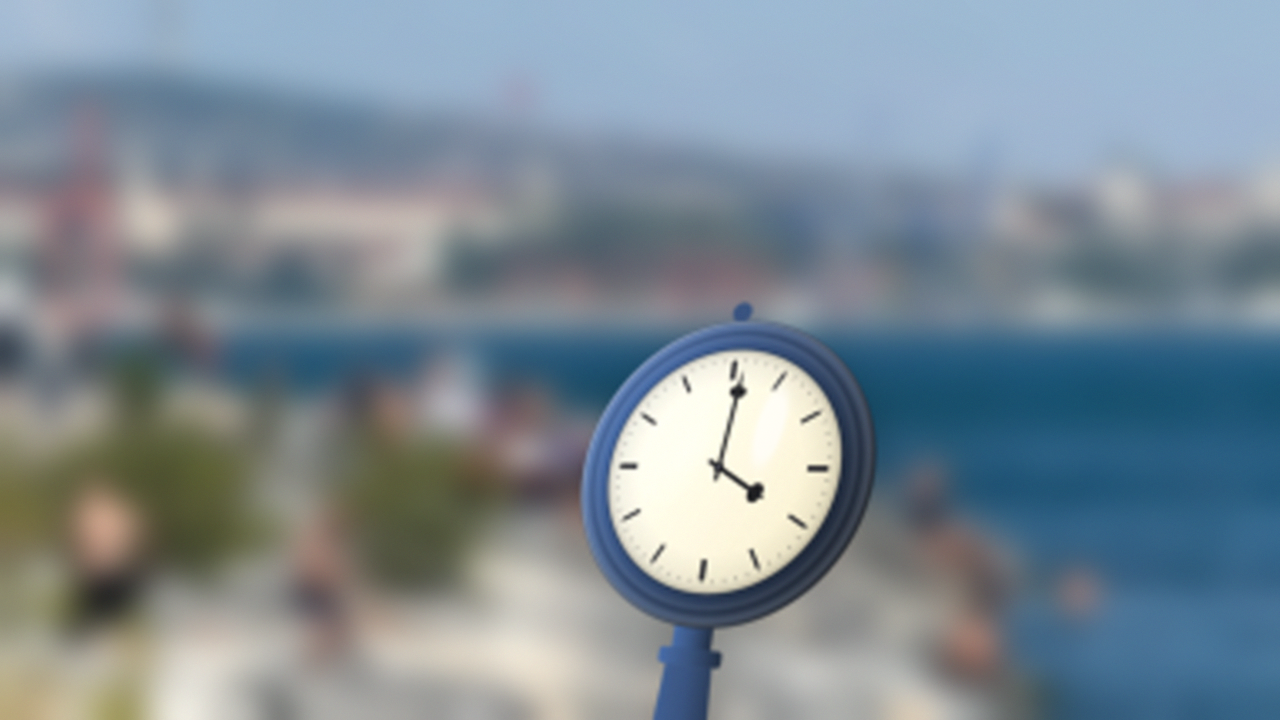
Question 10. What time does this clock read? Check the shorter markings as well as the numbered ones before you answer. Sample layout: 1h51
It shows 4h01
